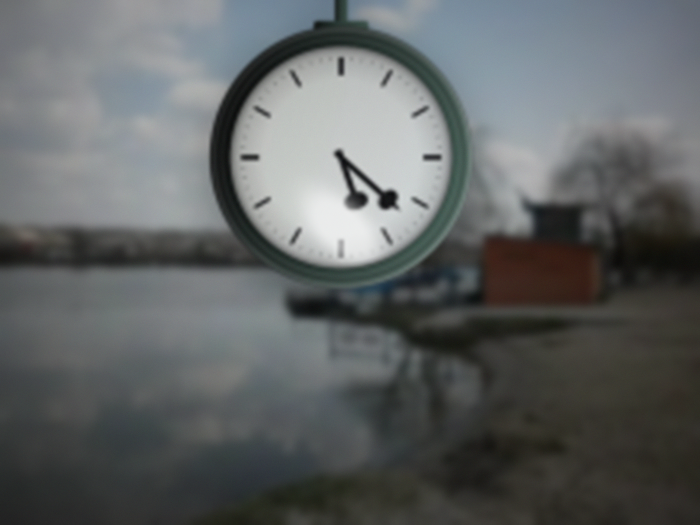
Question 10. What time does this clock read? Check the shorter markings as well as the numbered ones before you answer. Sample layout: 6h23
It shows 5h22
